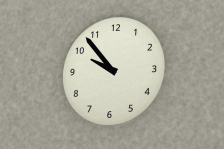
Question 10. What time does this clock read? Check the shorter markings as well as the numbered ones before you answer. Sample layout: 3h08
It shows 9h53
